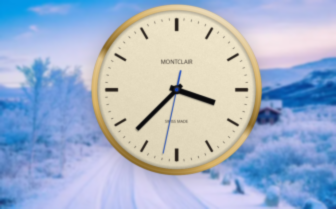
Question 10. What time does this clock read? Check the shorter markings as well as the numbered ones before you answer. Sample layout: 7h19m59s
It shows 3h37m32s
